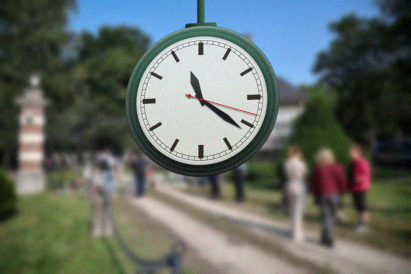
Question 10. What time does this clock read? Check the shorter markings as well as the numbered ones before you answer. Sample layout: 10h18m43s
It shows 11h21m18s
